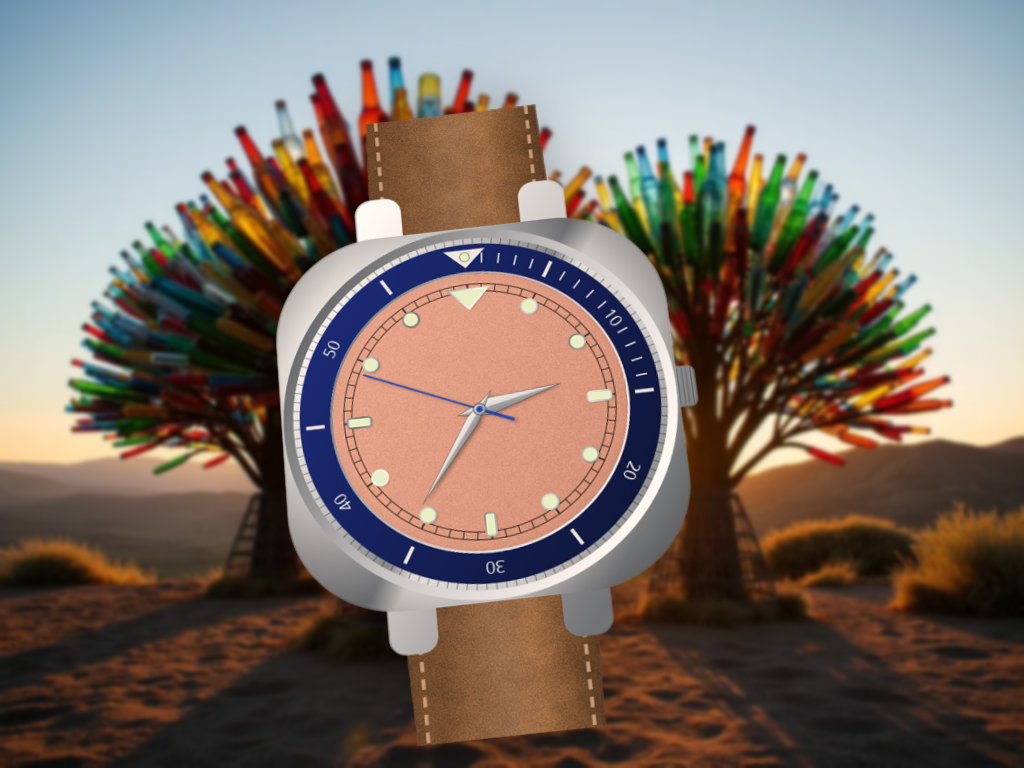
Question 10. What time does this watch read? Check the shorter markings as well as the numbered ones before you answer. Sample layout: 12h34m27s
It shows 2h35m49s
